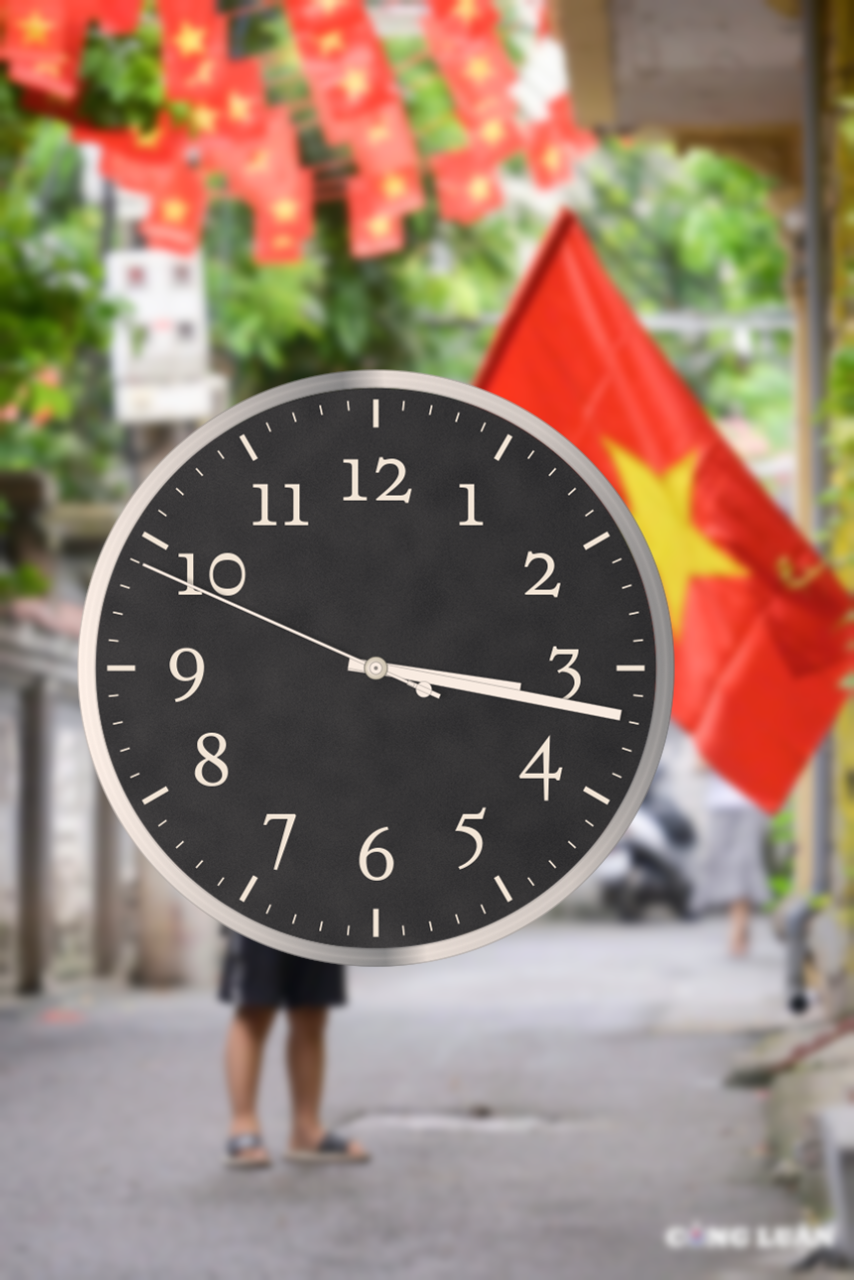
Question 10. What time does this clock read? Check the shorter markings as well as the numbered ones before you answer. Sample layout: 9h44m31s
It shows 3h16m49s
